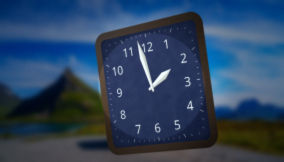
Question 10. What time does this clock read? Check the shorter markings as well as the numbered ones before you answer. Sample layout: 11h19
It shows 1h58
